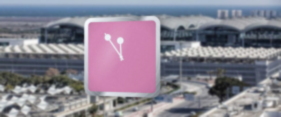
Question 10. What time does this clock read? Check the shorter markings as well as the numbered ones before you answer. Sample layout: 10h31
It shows 11h54
